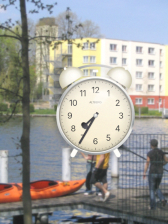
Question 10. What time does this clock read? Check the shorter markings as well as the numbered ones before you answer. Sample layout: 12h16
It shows 7h35
